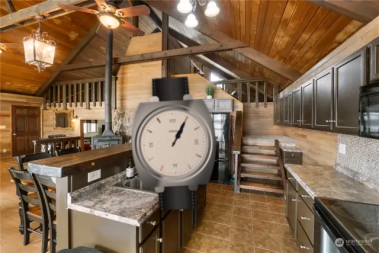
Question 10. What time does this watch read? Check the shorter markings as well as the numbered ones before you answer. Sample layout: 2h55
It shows 1h05
